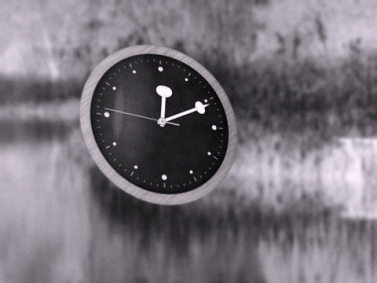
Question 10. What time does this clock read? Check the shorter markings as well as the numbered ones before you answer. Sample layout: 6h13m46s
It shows 12h10m46s
